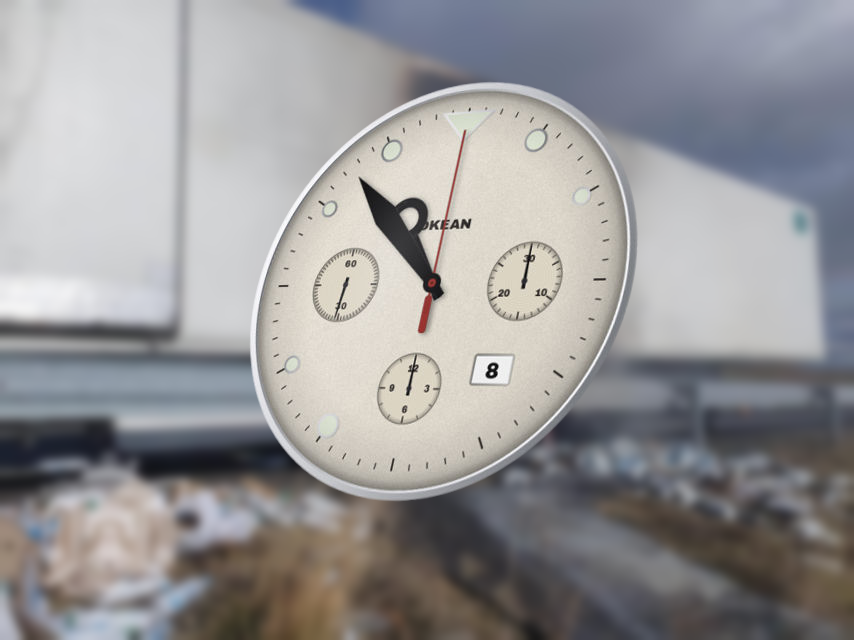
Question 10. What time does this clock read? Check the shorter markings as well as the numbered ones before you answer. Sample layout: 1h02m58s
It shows 10h52m31s
